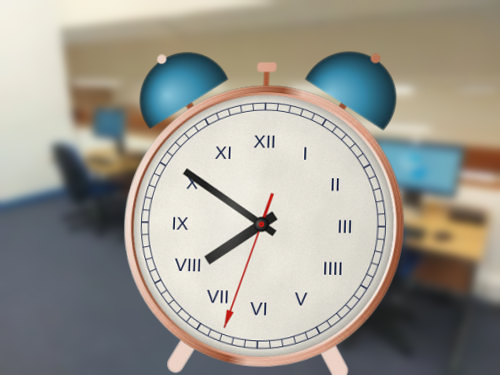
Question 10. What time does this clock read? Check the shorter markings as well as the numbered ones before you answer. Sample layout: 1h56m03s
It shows 7h50m33s
